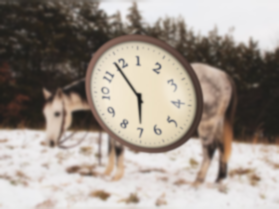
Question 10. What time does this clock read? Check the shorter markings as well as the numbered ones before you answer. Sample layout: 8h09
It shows 6h59
